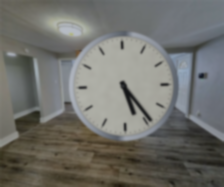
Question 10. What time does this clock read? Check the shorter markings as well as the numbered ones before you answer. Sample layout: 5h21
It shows 5h24
